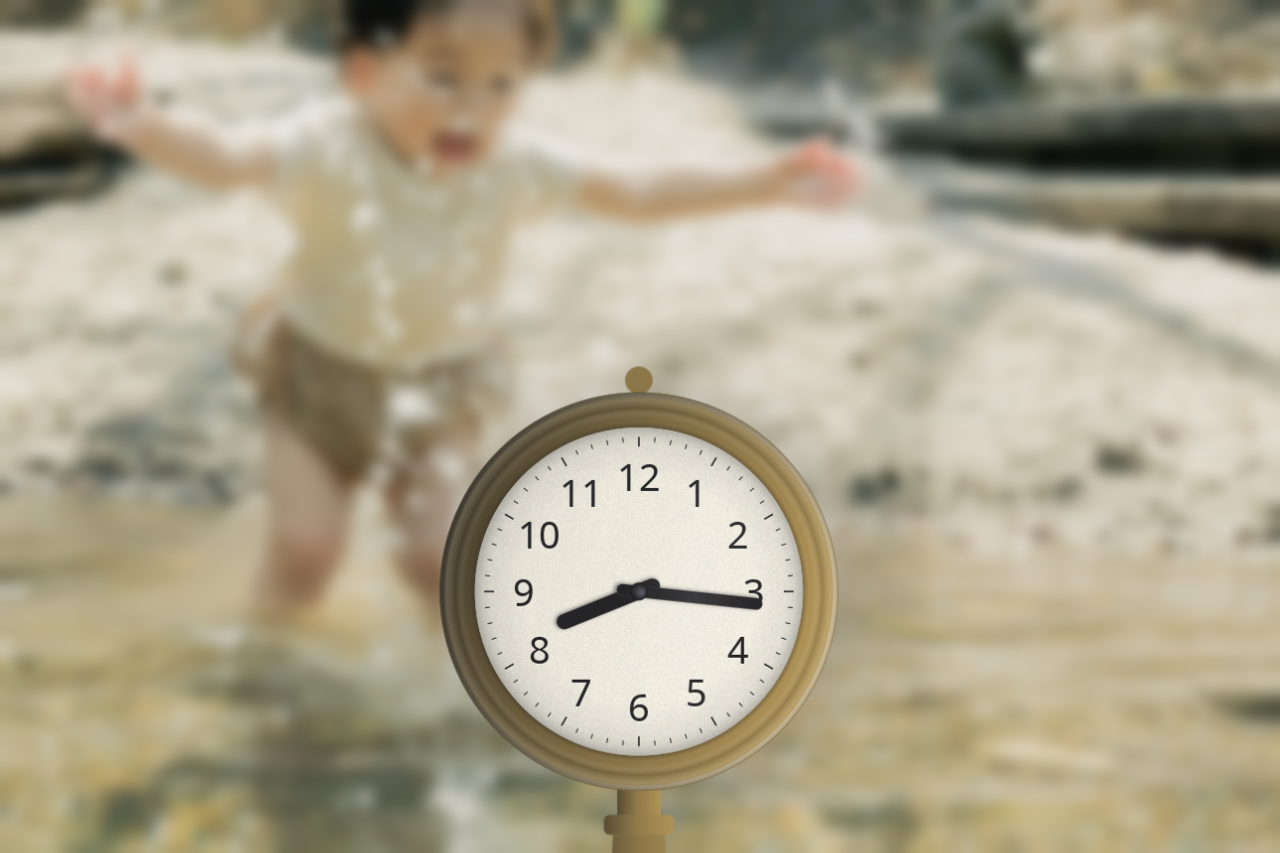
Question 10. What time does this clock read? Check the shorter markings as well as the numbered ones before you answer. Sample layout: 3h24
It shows 8h16
